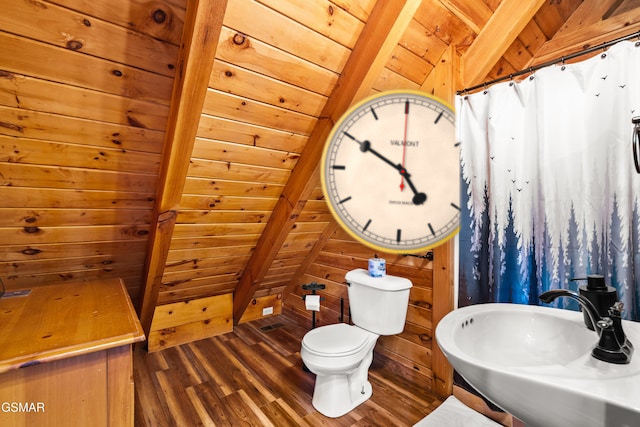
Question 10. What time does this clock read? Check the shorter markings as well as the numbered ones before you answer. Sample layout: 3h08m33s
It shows 4h50m00s
